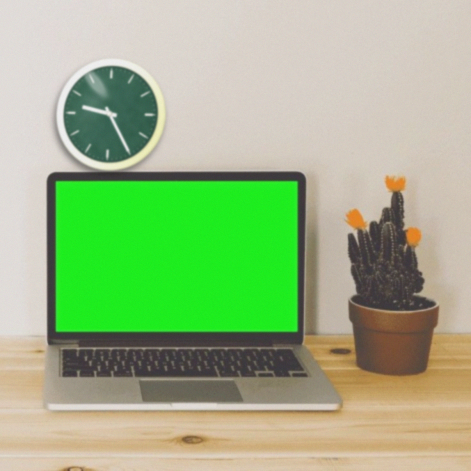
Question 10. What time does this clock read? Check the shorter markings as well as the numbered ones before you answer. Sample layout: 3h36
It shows 9h25
